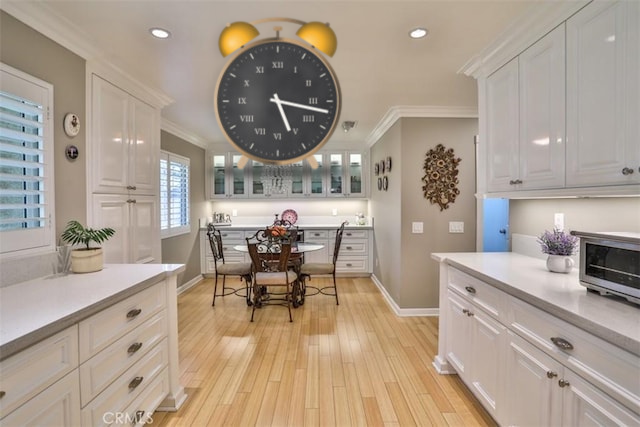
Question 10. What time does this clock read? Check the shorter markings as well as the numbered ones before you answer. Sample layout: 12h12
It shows 5h17
